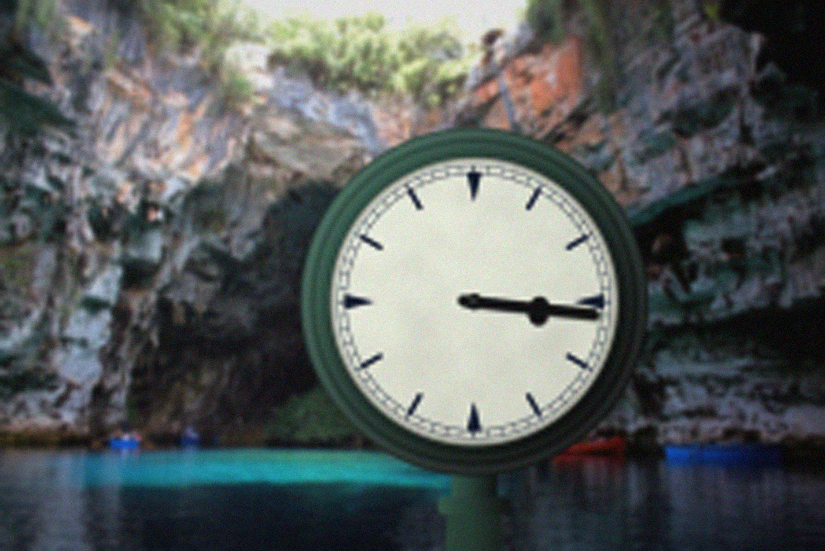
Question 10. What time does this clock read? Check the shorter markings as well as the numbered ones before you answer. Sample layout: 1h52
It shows 3h16
